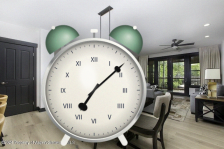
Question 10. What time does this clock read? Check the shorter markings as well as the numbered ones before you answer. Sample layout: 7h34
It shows 7h08
